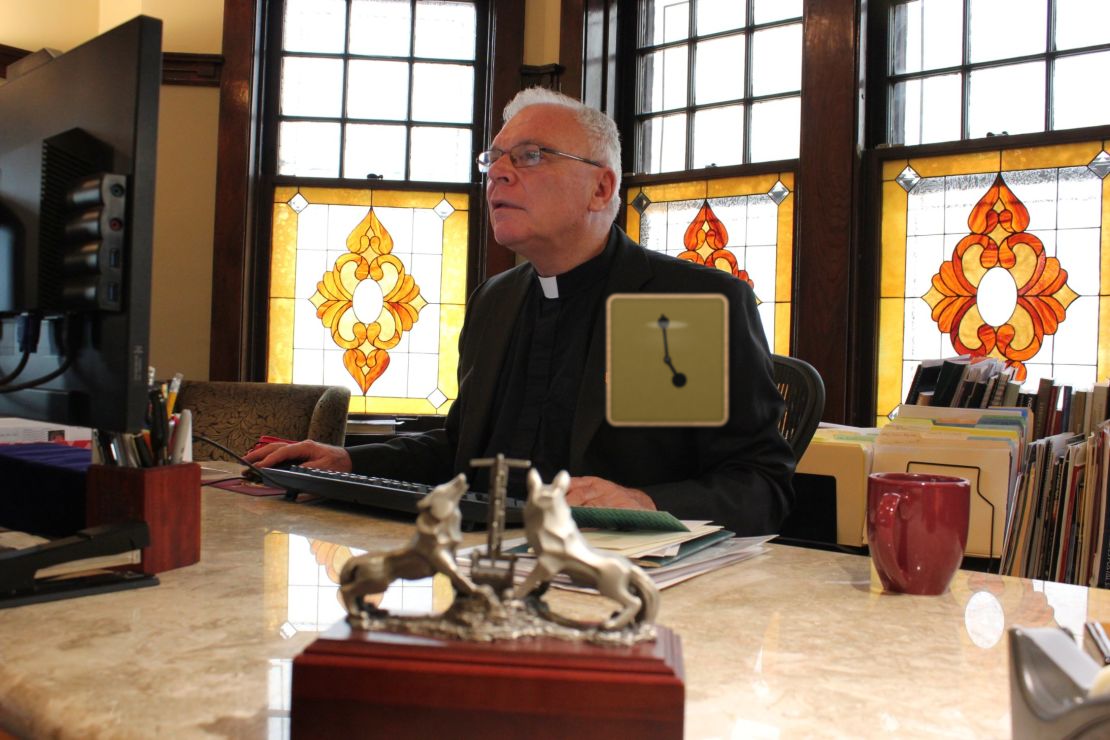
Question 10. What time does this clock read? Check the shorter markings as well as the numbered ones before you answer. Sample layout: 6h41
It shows 4h59
